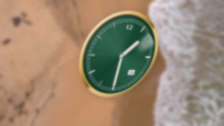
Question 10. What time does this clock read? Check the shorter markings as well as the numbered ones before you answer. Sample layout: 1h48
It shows 1h30
